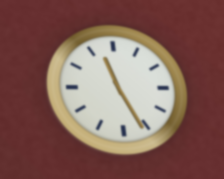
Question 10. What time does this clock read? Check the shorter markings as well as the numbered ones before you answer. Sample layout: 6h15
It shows 11h26
